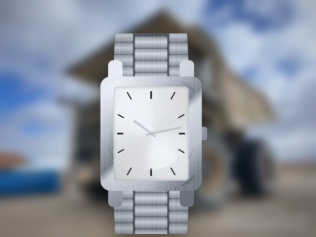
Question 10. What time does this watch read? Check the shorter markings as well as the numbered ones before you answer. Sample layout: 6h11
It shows 10h13
